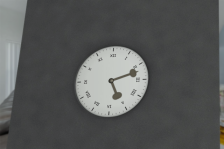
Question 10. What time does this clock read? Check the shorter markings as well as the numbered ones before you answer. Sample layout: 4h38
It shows 5h12
